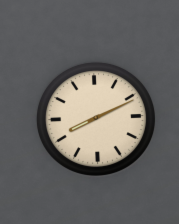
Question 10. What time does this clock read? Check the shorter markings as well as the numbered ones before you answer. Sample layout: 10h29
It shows 8h11
